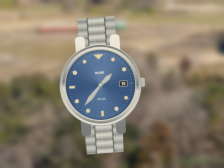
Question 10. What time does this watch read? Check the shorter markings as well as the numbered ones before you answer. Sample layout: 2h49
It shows 1h37
